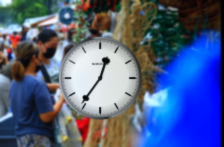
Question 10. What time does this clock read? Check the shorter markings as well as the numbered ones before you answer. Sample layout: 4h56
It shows 12h36
